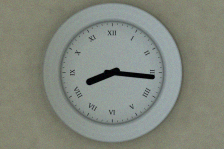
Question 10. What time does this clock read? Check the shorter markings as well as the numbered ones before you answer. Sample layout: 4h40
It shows 8h16
